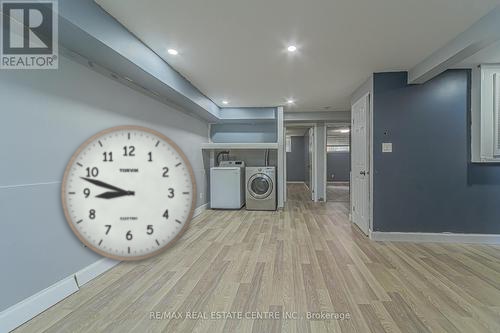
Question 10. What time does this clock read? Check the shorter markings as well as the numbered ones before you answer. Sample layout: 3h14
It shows 8h48
